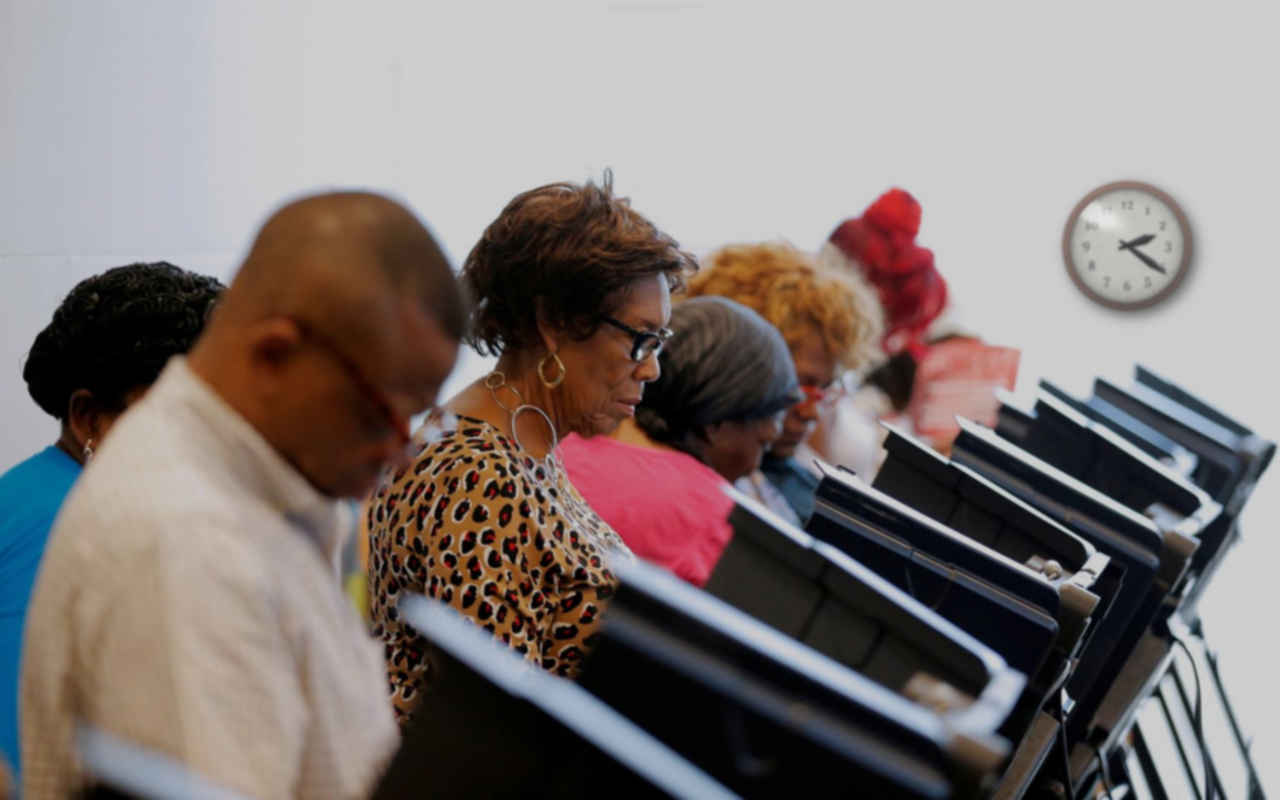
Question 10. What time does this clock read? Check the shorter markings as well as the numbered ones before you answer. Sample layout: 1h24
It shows 2h21
